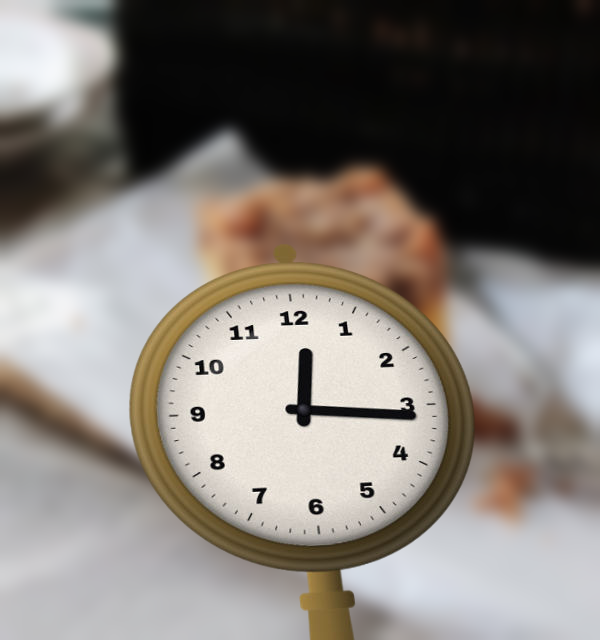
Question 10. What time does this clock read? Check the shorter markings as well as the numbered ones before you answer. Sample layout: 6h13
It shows 12h16
